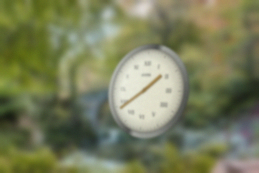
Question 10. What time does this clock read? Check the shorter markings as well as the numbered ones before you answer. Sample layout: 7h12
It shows 1h39
